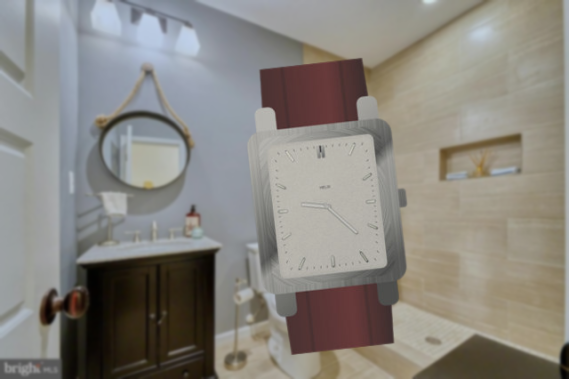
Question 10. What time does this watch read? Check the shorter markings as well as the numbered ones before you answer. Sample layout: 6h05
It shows 9h23
